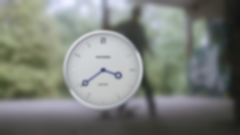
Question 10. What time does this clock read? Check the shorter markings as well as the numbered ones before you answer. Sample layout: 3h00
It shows 3h39
